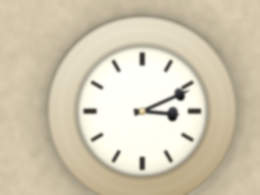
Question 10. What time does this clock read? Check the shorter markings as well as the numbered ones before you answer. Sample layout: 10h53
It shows 3h11
